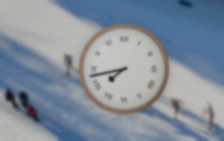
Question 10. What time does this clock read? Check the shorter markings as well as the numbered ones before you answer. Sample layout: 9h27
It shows 7h43
